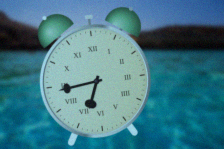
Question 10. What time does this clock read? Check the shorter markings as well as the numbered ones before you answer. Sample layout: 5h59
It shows 6h44
